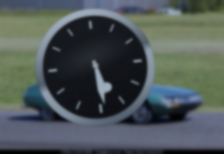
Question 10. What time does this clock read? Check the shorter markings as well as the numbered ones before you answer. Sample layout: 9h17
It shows 5h29
